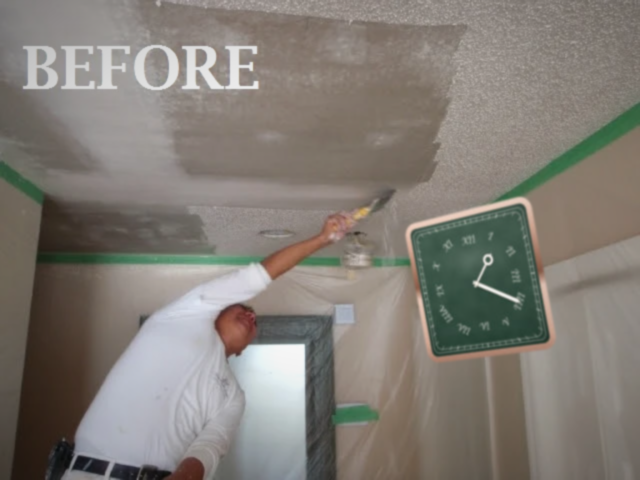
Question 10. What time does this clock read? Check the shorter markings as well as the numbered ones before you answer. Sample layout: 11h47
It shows 1h20
